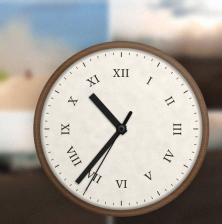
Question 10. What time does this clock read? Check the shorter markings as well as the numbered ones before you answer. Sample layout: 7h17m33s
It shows 10h36m35s
